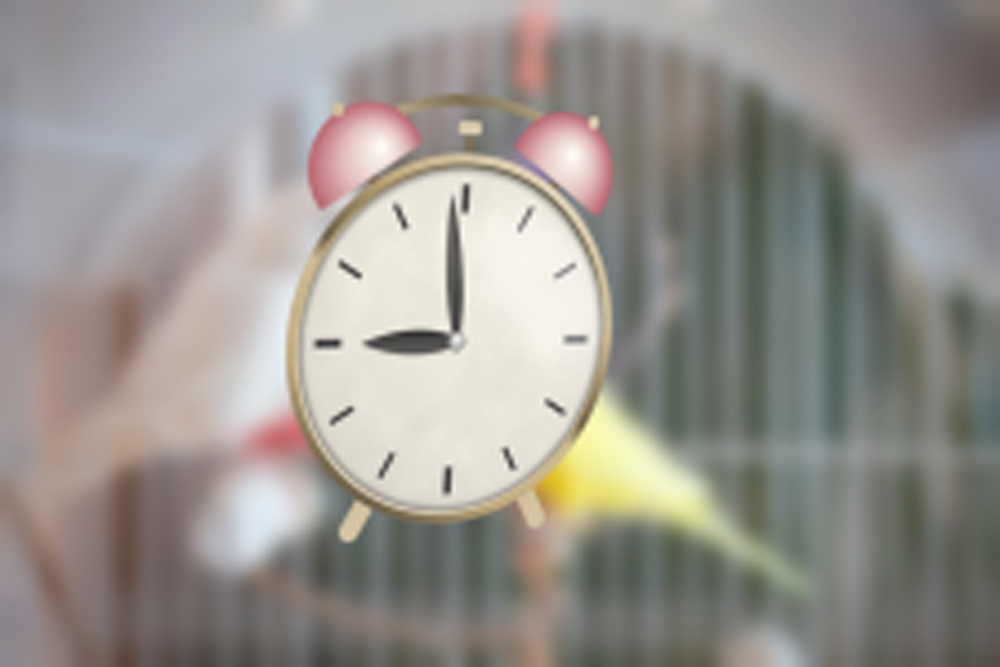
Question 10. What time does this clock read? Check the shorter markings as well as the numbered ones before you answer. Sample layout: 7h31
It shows 8h59
